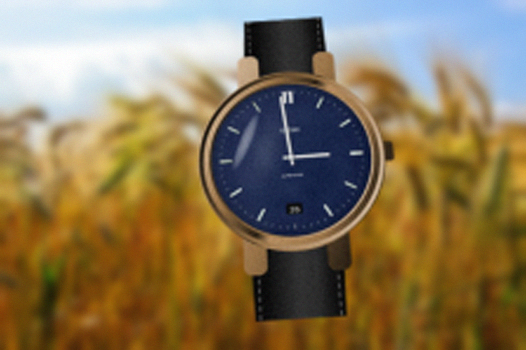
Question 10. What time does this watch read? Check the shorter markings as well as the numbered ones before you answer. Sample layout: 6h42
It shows 2h59
